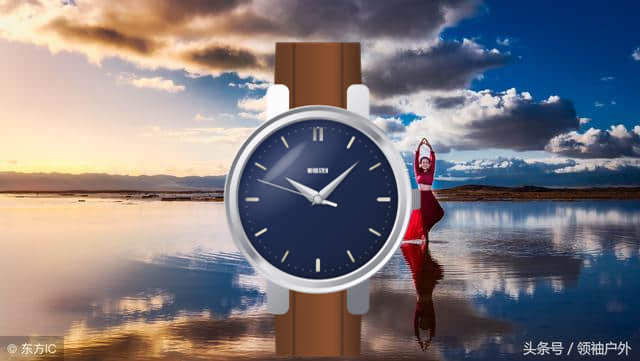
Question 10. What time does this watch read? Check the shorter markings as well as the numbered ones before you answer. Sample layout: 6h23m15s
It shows 10h07m48s
